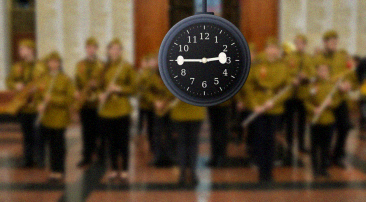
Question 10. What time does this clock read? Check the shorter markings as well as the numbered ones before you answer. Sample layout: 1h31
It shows 2h45
